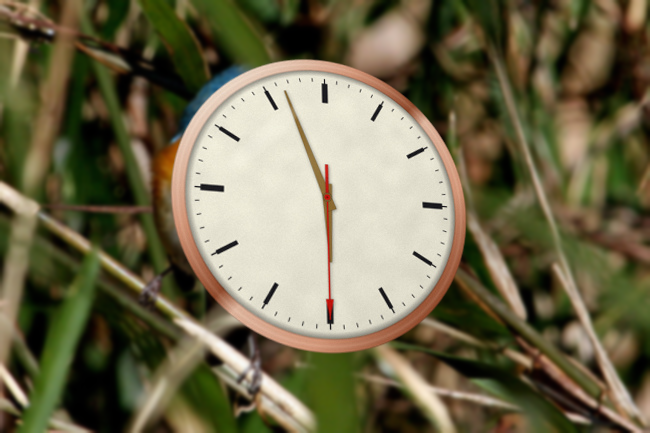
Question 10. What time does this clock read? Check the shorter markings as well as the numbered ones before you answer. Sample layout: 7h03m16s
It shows 5h56m30s
